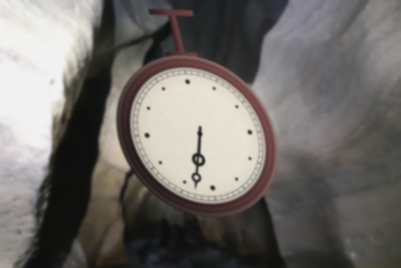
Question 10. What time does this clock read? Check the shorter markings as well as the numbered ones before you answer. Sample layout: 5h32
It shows 6h33
